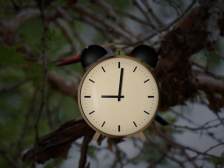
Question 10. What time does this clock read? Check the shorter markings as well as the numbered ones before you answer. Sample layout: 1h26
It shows 9h01
